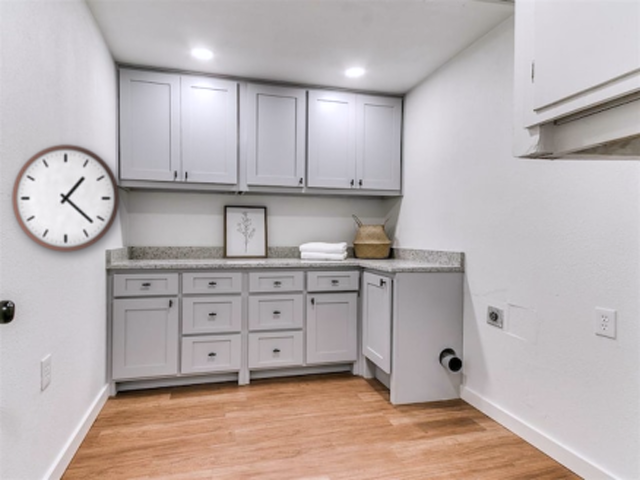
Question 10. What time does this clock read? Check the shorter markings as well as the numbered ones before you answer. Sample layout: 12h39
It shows 1h22
